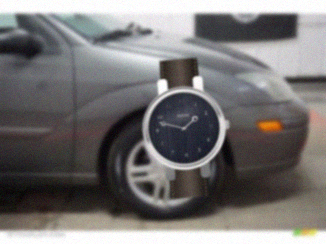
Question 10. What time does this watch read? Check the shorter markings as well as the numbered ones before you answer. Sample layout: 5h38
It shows 1h48
